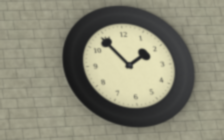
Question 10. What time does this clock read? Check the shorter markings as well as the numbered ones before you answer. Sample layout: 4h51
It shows 1h54
